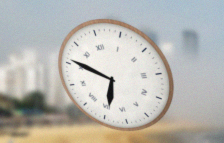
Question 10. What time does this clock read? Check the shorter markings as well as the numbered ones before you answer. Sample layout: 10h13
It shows 6h51
